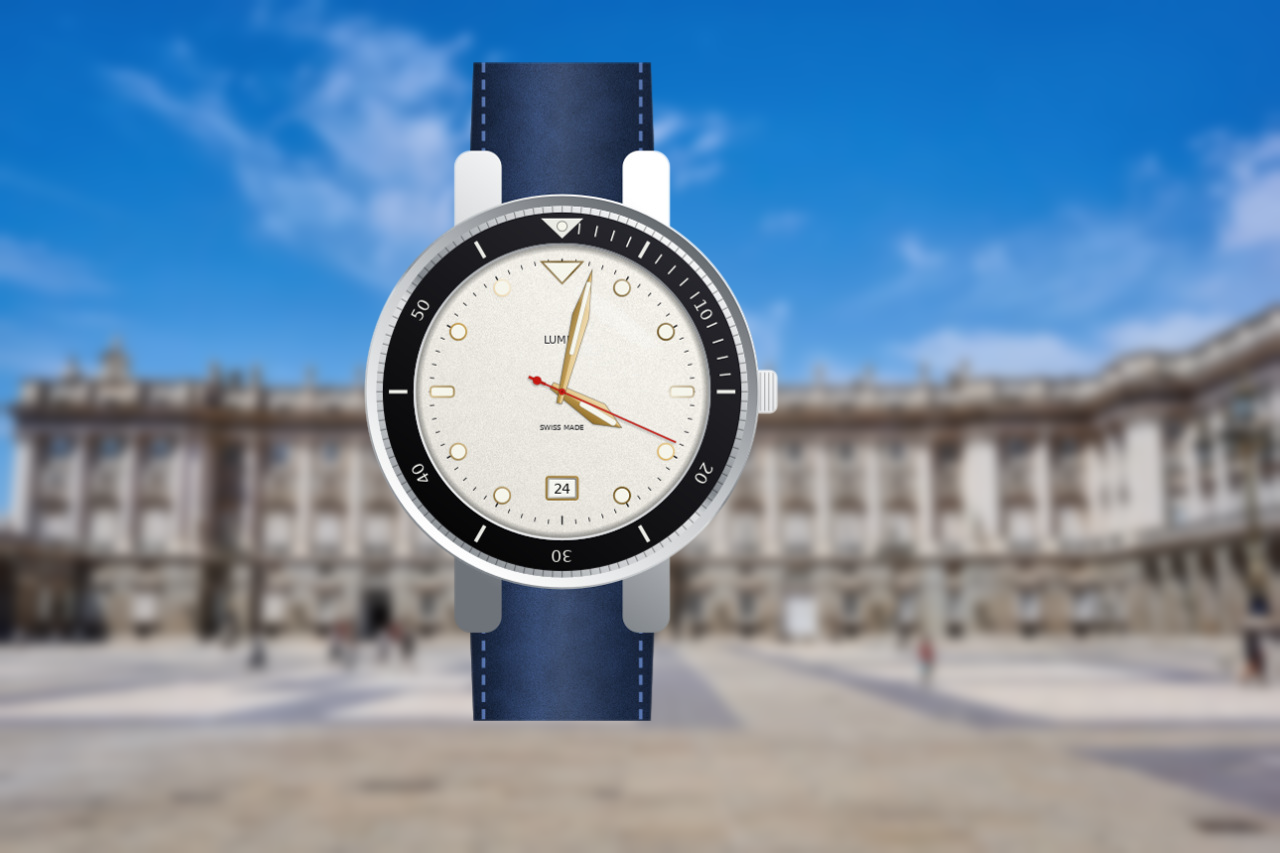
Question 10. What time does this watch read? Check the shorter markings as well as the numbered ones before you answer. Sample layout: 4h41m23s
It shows 4h02m19s
